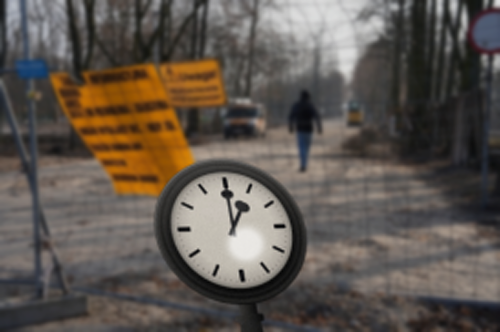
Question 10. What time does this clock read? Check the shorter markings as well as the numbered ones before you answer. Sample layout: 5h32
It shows 1h00
